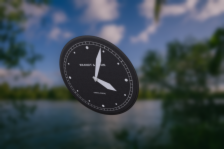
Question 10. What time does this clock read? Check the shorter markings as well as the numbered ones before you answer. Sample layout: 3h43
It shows 4h04
